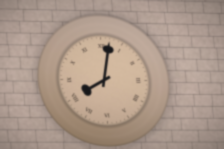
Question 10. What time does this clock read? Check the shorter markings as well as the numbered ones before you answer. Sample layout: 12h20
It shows 8h02
